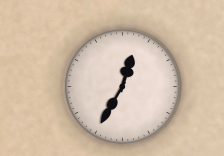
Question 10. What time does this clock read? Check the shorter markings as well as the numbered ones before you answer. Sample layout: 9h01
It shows 12h35
